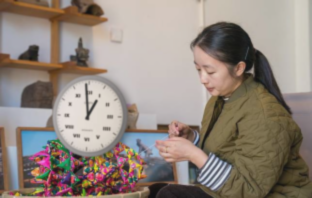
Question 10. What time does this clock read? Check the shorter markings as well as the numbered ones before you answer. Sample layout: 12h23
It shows 12h59
